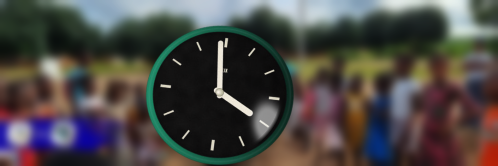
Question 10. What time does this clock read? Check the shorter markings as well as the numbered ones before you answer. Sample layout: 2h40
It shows 3h59
